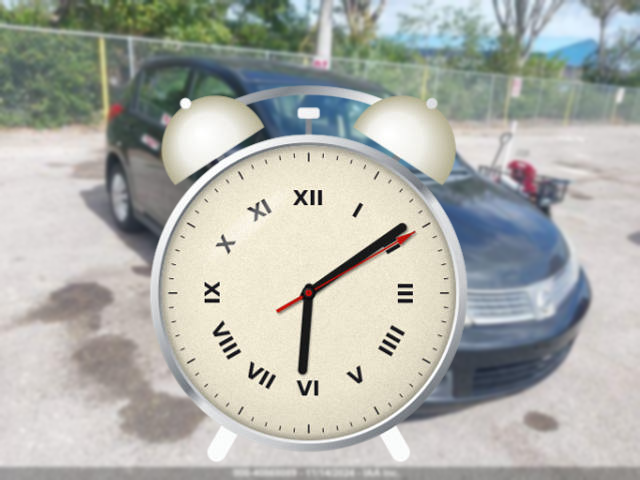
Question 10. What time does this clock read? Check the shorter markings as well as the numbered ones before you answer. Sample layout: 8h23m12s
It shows 6h09m10s
